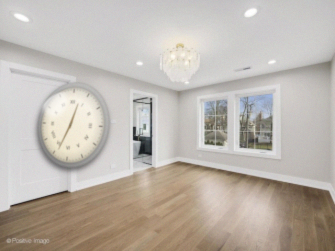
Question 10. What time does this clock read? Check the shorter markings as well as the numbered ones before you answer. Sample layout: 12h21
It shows 12h34
